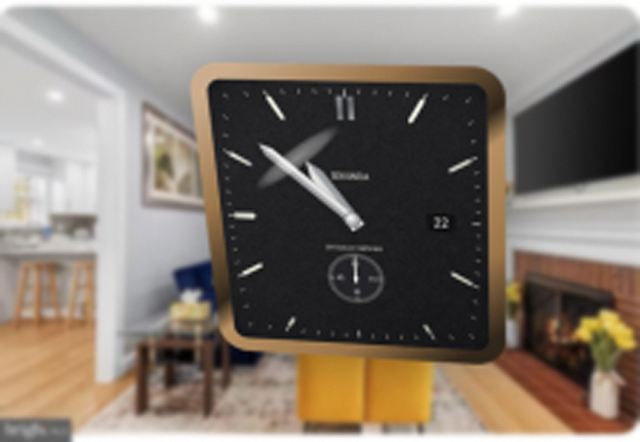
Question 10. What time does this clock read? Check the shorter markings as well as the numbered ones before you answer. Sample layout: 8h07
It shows 10h52
